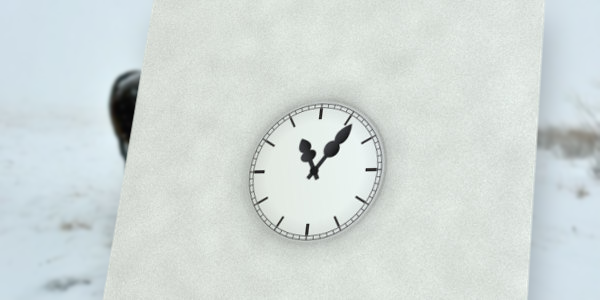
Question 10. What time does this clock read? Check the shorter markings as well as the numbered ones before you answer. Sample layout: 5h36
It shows 11h06
